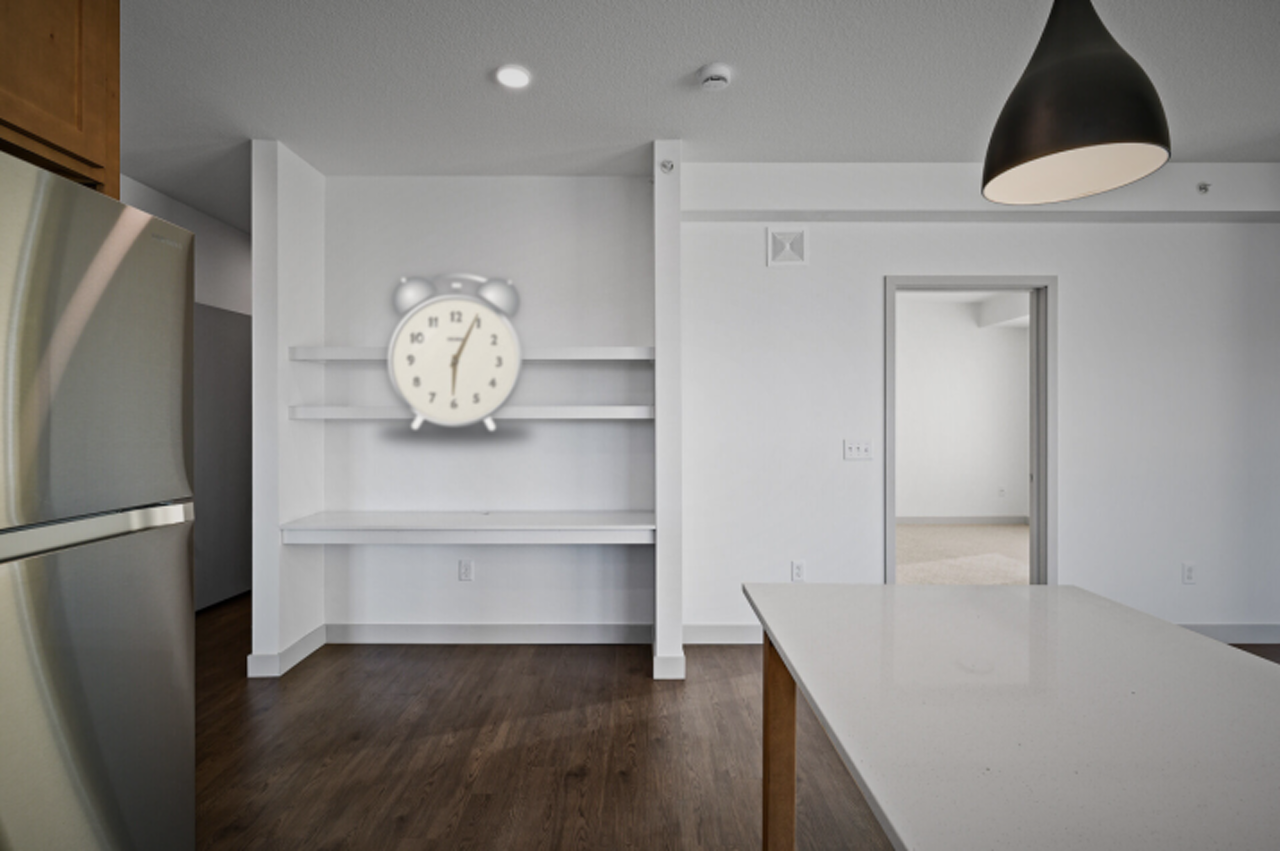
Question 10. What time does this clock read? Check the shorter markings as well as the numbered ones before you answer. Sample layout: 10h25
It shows 6h04
